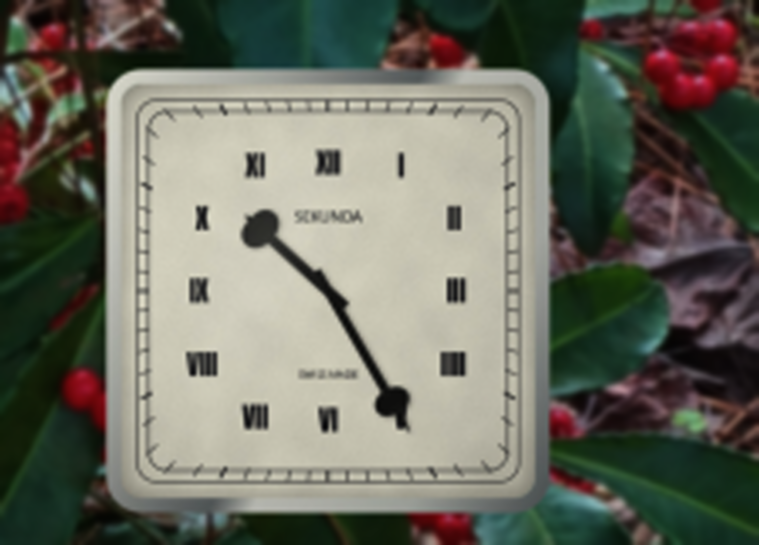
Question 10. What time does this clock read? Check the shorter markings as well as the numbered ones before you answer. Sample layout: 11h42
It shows 10h25
